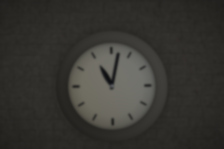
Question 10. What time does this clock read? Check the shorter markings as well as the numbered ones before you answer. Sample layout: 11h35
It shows 11h02
